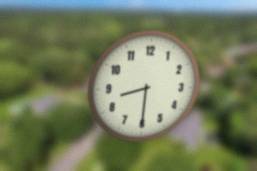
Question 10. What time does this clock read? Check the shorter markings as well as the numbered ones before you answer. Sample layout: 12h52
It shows 8h30
